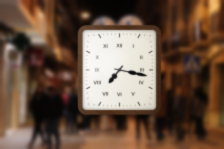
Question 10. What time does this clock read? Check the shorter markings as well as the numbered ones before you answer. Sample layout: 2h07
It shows 7h17
